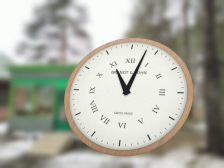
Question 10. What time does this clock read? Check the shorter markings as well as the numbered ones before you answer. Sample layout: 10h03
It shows 11h03
